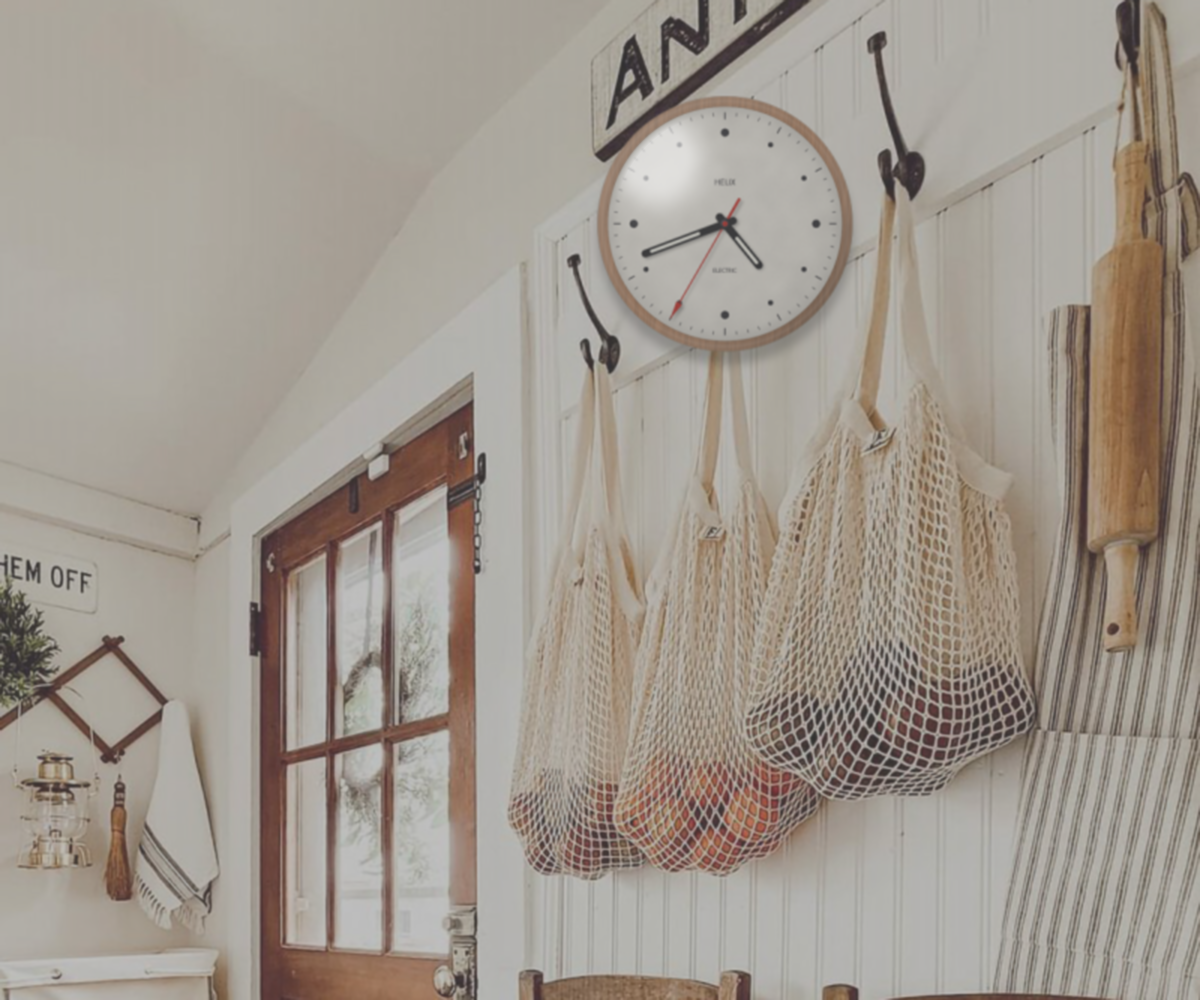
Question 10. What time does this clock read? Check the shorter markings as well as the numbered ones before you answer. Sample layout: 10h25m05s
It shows 4h41m35s
